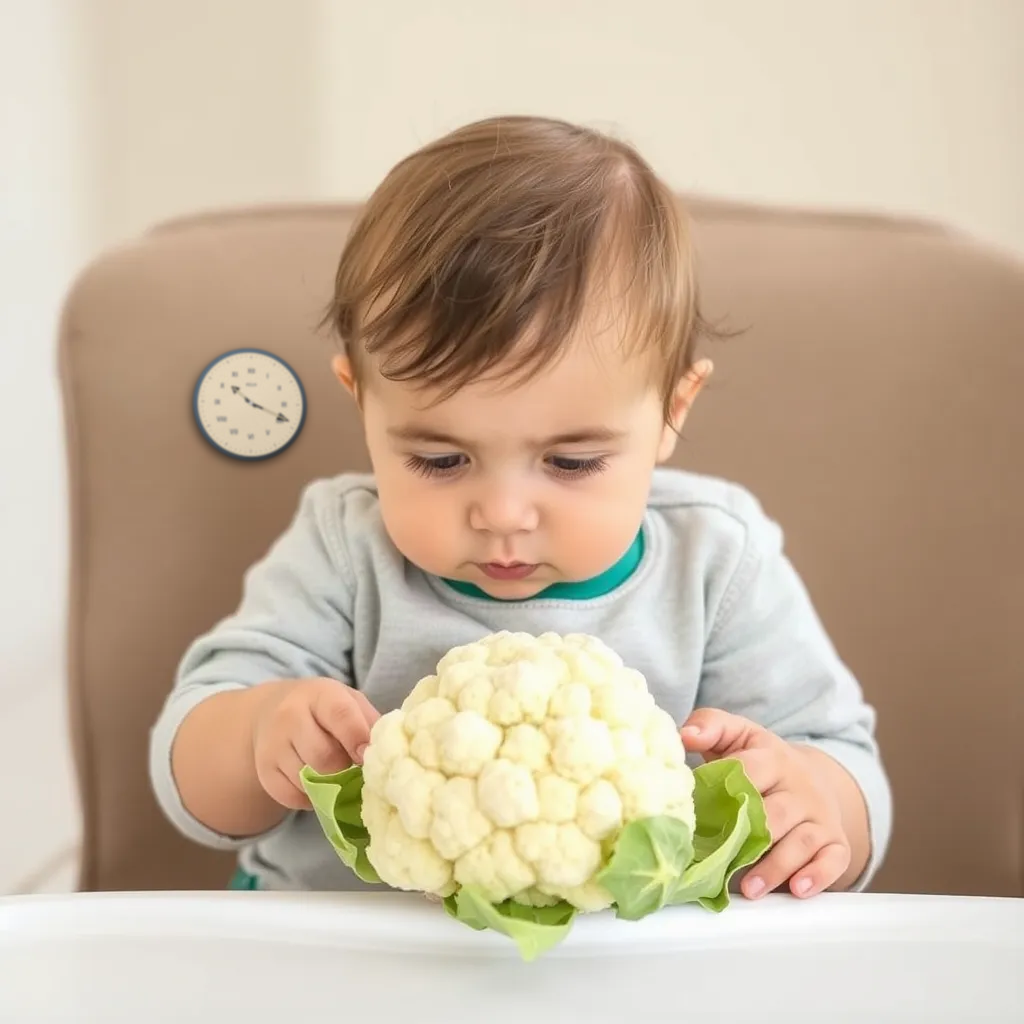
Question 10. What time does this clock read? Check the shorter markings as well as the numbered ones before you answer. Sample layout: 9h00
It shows 10h19
